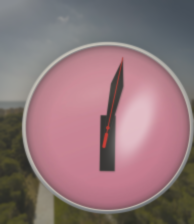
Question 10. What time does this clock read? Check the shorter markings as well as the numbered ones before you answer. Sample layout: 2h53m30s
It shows 6h02m02s
